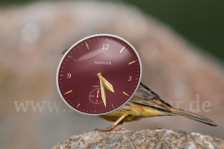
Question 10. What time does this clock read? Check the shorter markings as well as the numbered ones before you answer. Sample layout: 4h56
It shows 4h27
